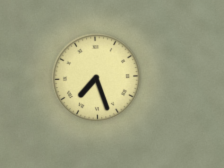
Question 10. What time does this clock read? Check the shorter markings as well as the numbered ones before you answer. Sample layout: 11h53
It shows 7h27
